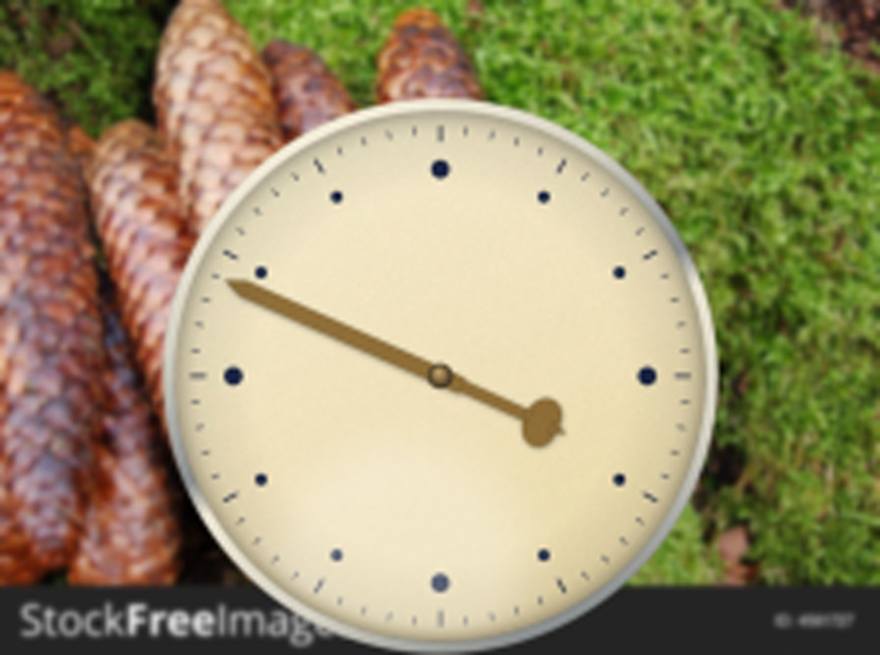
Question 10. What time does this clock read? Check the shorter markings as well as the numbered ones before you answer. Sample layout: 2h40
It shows 3h49
